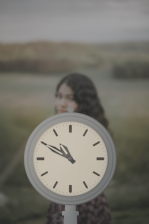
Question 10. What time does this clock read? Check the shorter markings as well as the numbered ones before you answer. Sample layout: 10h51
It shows 10h50
